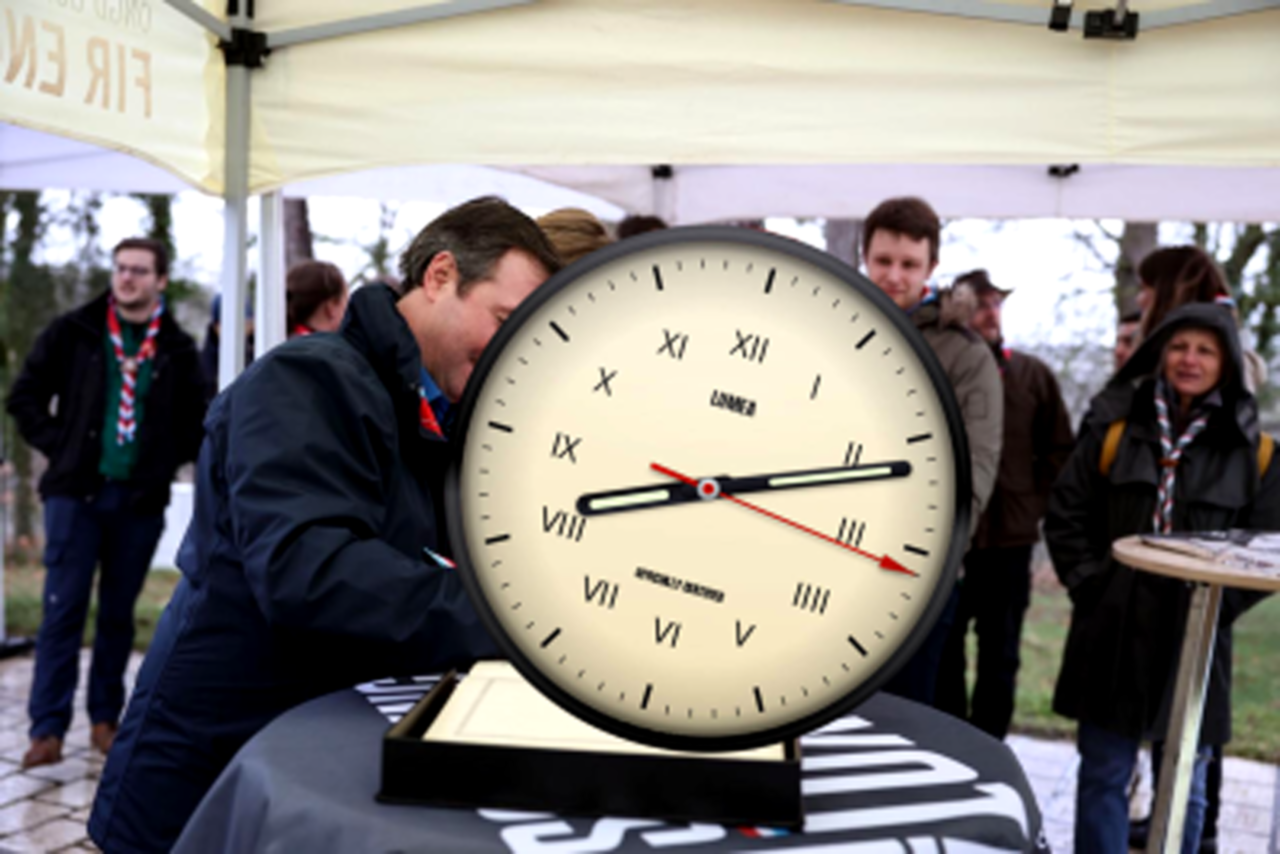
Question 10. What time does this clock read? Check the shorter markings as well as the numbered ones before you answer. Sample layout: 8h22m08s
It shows 8h11m16s
